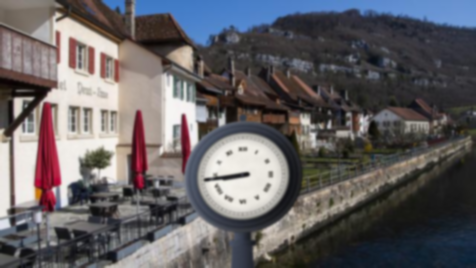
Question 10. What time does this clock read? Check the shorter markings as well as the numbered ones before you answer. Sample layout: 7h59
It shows 8h44
